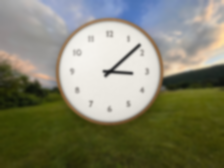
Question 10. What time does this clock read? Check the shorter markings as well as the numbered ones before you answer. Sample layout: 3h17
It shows 3h08
